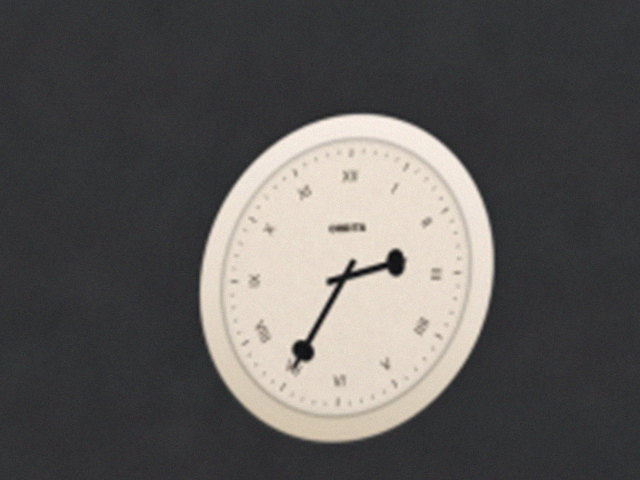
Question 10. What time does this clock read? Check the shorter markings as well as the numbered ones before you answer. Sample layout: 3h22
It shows 2h35
